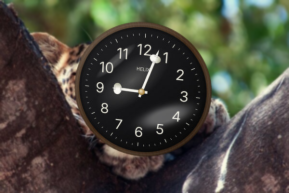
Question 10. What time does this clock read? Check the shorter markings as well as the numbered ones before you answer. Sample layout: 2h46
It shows 9h03
